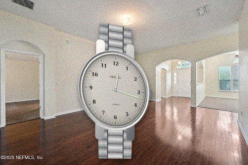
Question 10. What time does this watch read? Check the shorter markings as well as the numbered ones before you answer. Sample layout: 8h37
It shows 12h17
